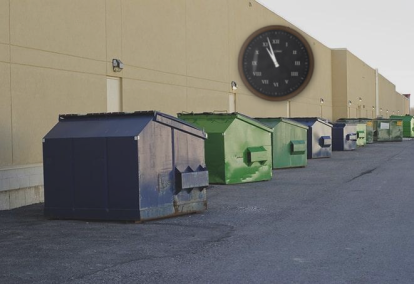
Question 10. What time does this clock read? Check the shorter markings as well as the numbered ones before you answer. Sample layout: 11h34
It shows 10h57
